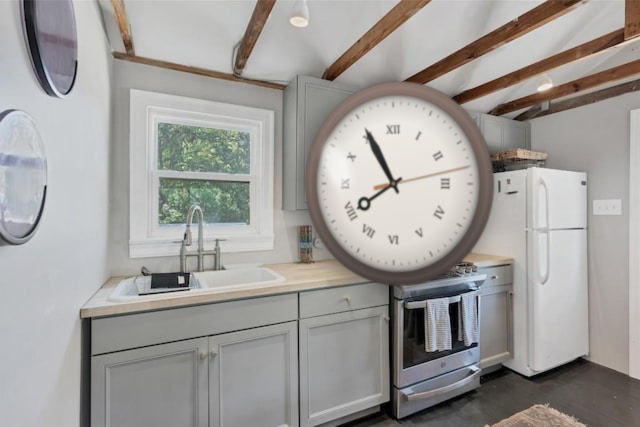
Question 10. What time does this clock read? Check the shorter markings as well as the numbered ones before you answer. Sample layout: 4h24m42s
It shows 7h55m13s
